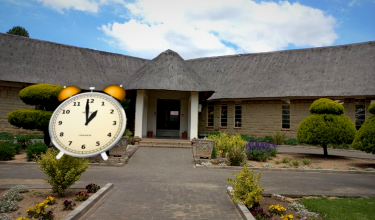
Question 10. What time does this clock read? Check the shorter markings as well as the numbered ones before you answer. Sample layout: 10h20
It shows 12h59
